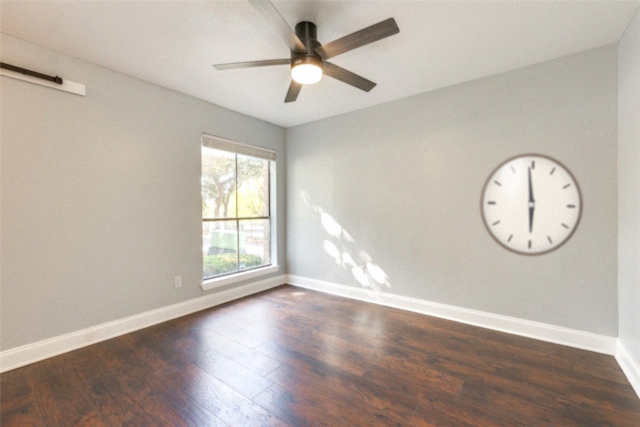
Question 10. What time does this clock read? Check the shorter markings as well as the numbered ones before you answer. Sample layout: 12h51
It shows 5h59
